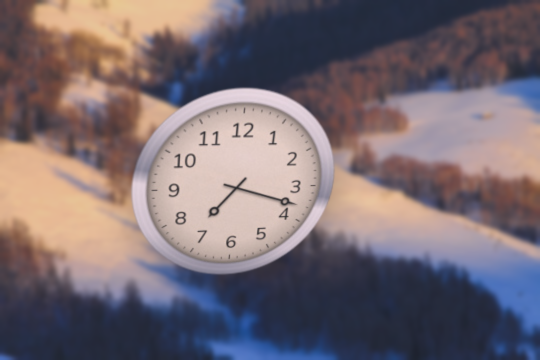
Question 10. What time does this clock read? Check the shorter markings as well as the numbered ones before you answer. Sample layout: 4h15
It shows 7h18
